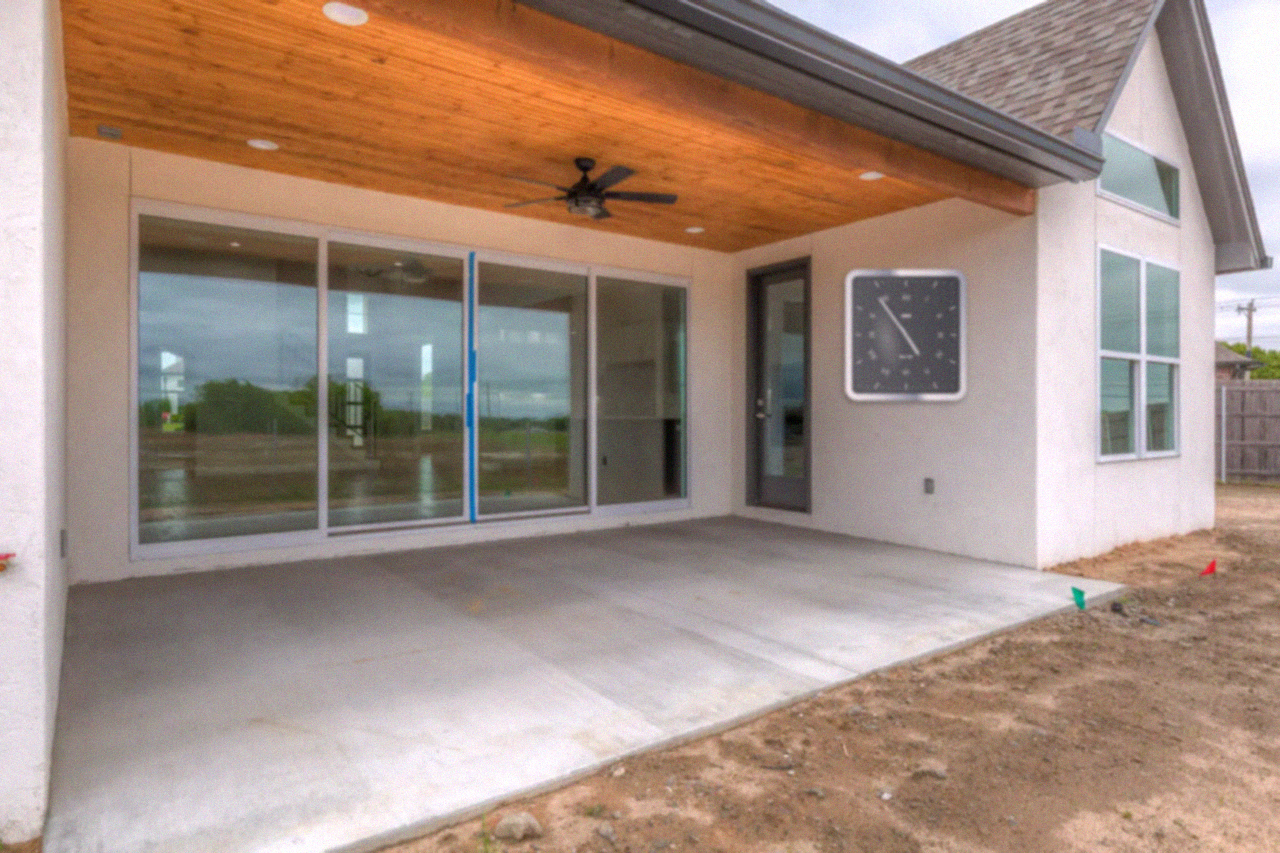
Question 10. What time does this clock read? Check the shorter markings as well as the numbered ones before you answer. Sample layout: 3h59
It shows 4h54
